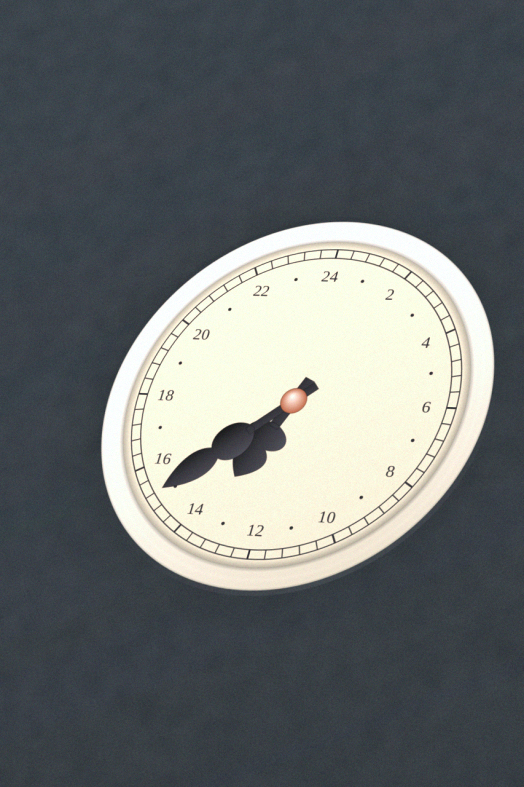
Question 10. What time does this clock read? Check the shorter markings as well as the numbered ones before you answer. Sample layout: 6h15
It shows 13h38
